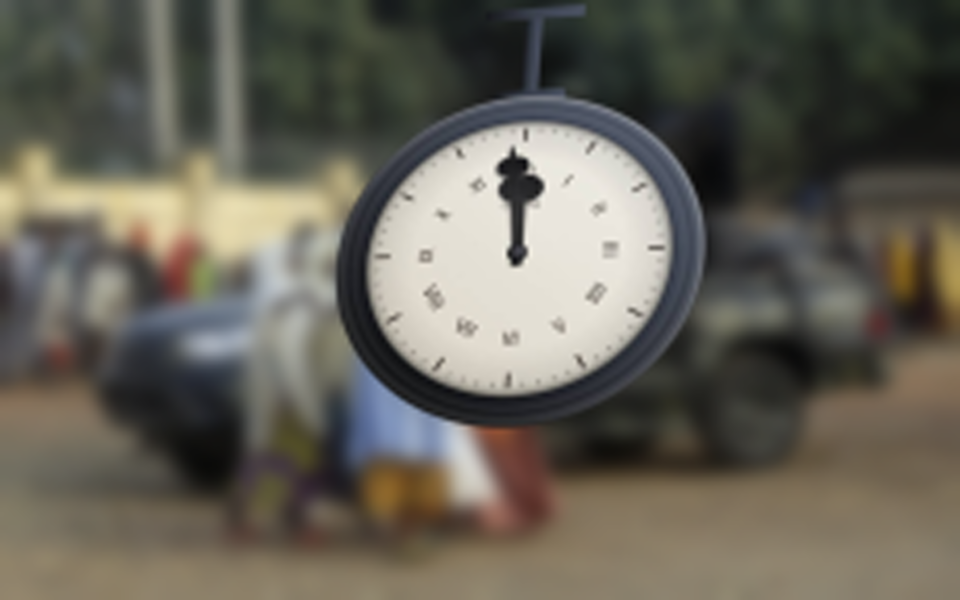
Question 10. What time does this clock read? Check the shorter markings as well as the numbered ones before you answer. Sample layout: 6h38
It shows 11h59
